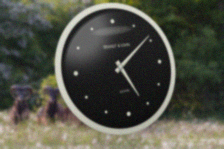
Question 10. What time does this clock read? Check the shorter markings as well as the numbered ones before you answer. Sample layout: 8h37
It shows 5h09
